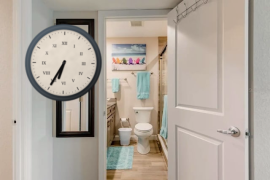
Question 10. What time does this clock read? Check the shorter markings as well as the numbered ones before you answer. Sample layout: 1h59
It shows 6h35
